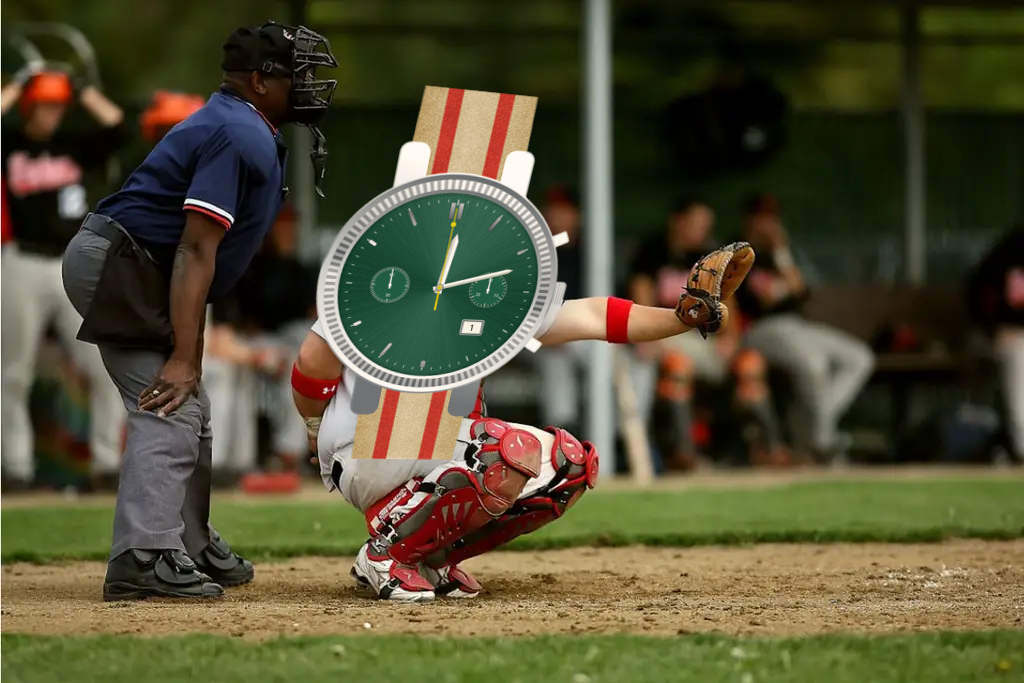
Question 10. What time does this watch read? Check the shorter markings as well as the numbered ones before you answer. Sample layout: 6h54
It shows 12h12
